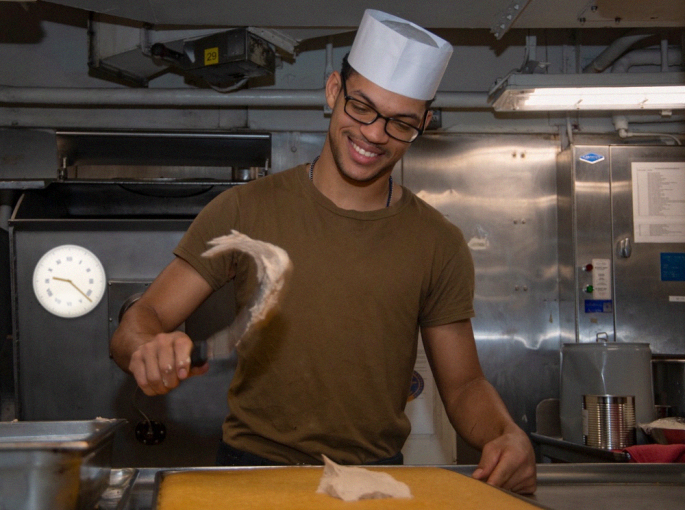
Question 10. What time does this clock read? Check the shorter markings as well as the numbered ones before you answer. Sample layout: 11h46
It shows 9h22
